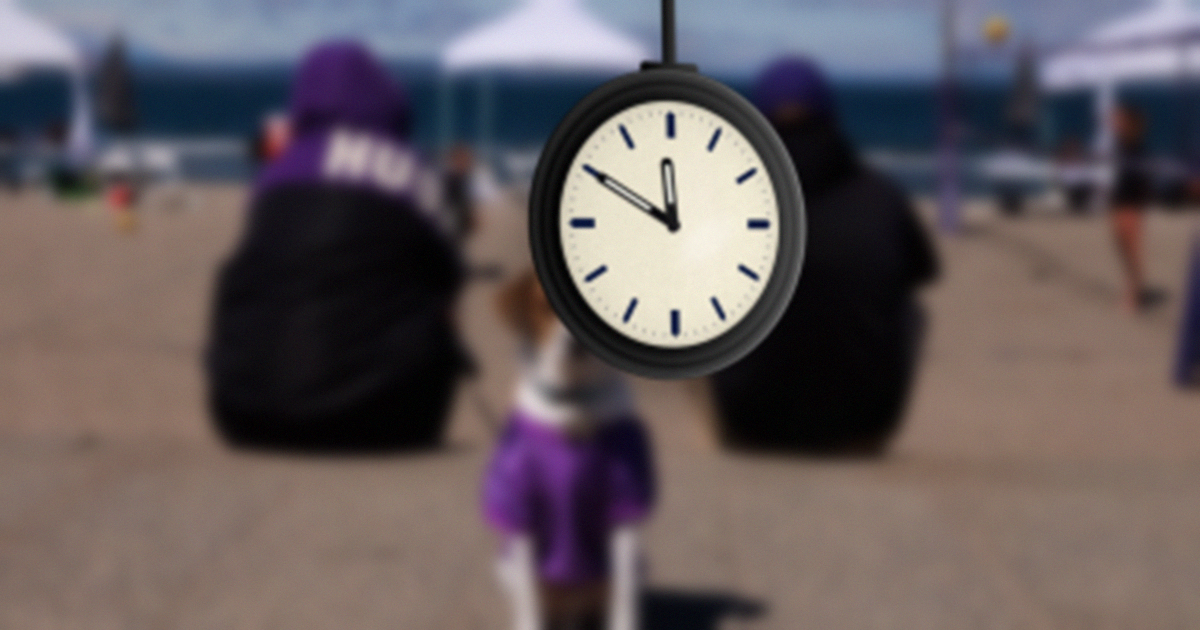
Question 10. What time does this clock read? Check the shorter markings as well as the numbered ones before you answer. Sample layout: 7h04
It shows 11h50
